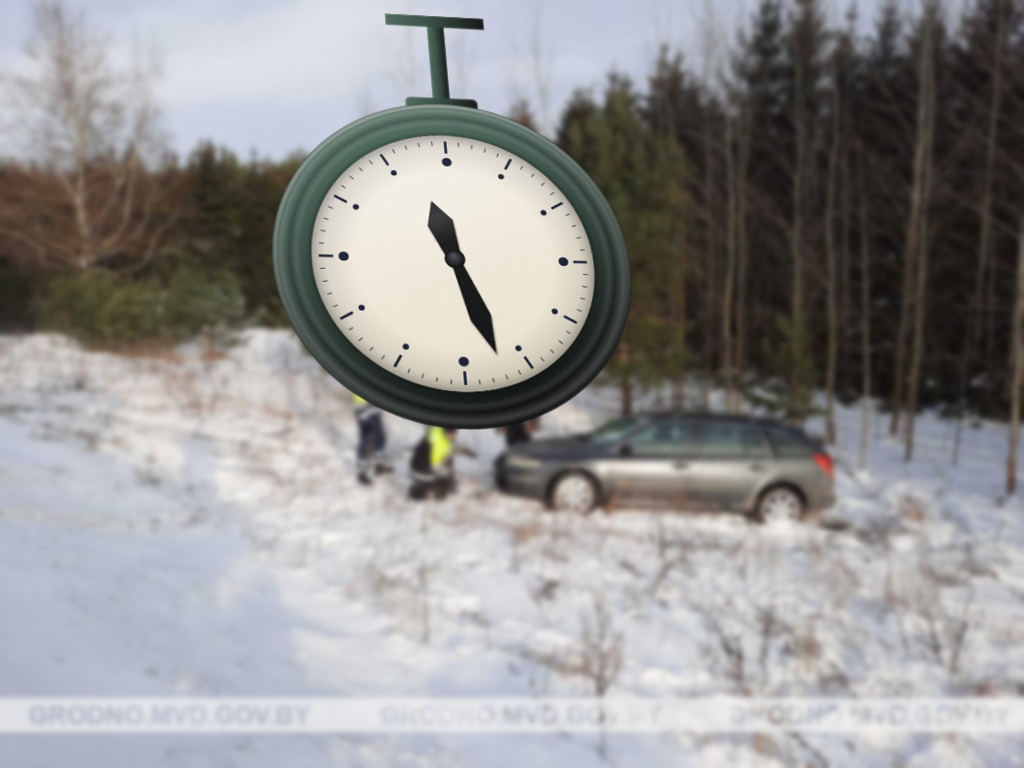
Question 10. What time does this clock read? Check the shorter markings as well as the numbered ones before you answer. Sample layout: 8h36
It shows 11h27
